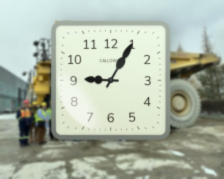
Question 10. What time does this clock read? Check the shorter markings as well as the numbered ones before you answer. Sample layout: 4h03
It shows 9h05
